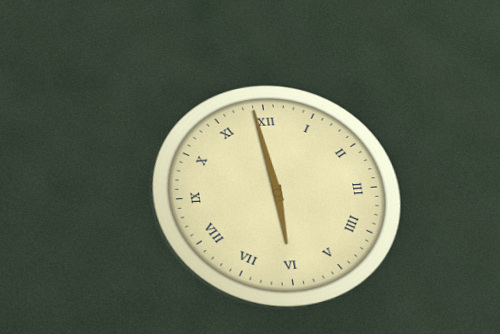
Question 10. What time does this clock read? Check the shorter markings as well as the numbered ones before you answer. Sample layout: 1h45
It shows 5h59
